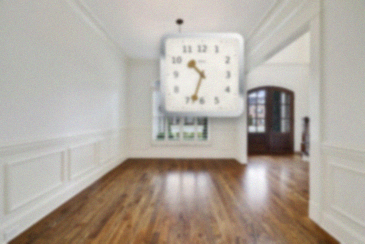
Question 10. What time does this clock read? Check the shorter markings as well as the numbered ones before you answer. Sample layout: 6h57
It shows 10h33
